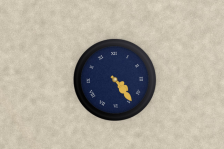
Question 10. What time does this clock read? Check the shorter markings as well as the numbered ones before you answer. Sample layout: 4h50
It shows 4h24
